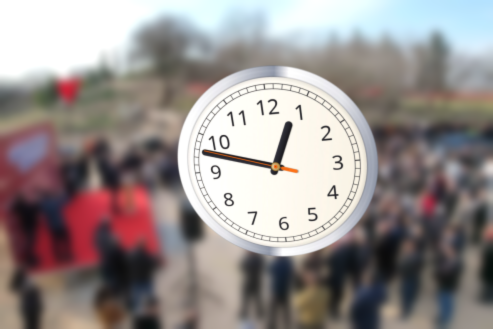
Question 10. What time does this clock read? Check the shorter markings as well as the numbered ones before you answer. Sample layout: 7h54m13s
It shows 12h47m48s
